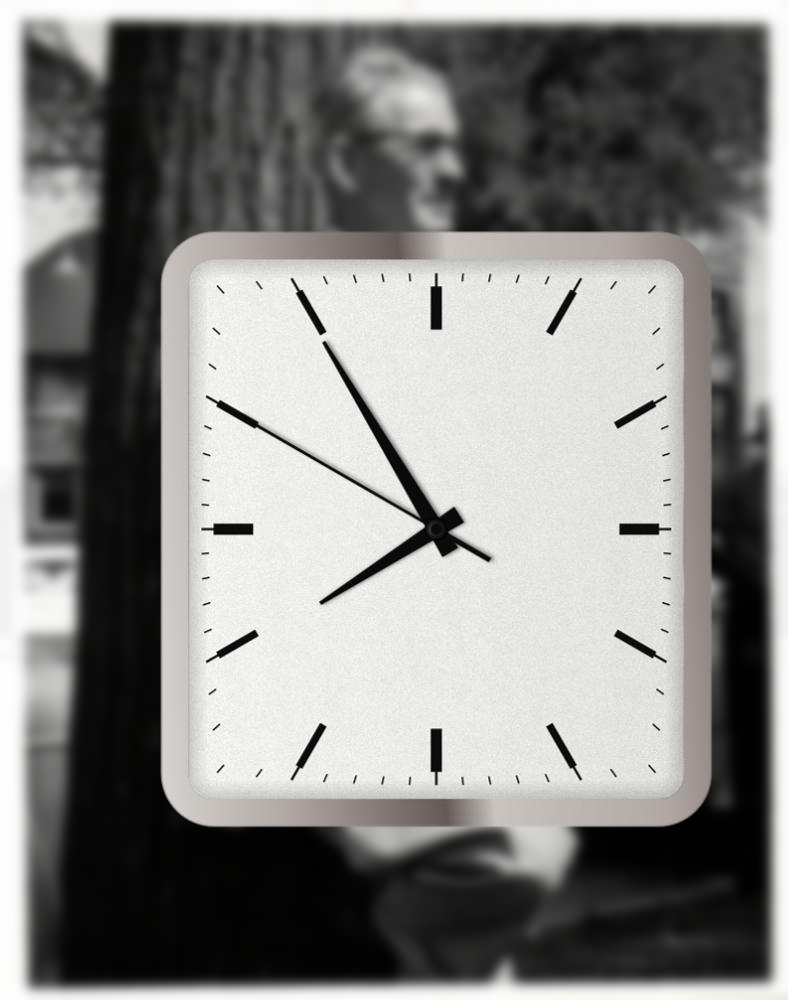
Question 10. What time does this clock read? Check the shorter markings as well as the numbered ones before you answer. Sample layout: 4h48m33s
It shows 7h54m50s
